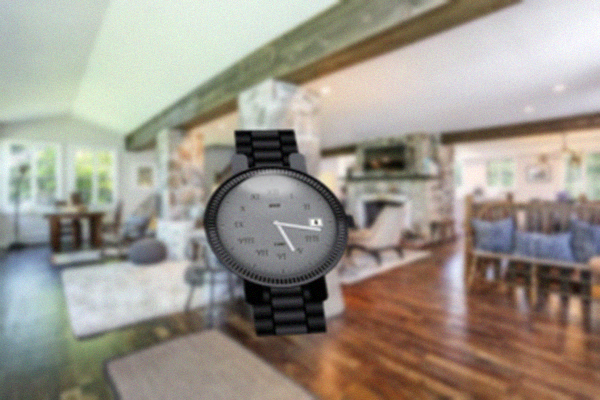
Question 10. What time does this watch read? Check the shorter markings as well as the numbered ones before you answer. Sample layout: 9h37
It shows 5h17
